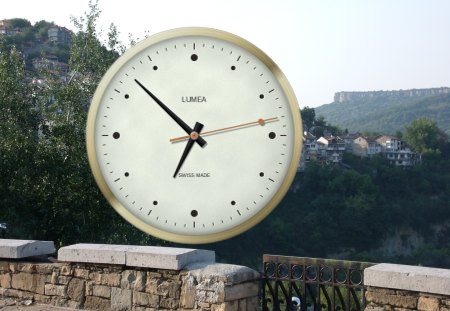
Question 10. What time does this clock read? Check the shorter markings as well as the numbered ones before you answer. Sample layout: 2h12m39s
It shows 6h52m13s
